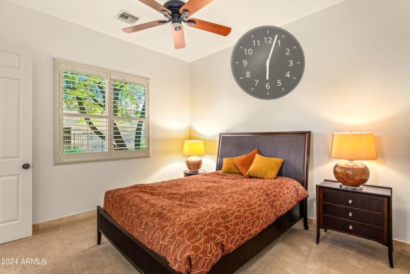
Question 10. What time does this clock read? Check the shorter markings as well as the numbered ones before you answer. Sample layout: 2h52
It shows 6h03
